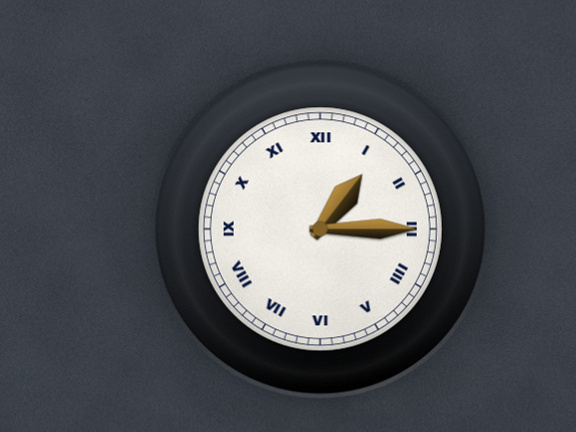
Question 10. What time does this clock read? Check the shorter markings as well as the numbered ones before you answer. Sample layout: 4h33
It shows 1h15
